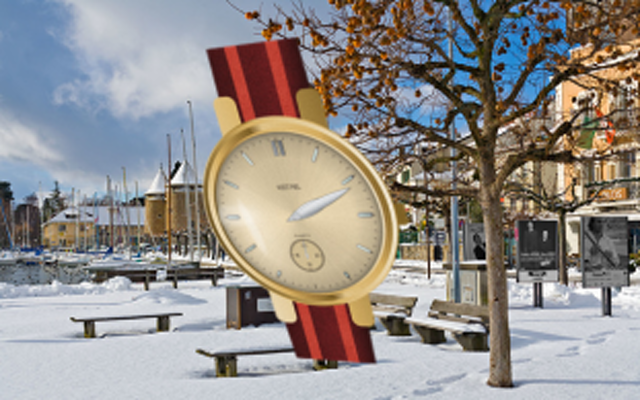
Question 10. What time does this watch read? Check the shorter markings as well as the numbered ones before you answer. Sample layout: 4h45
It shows 2h11
